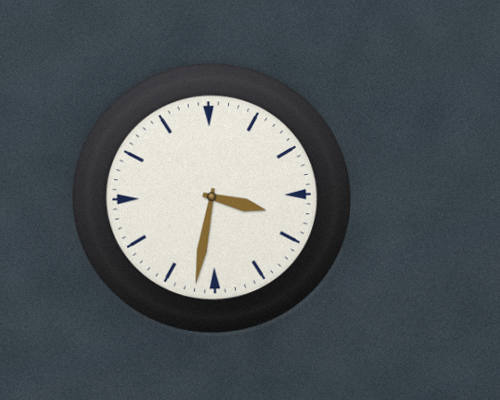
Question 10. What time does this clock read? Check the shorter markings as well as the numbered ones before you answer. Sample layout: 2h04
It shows 3h32
